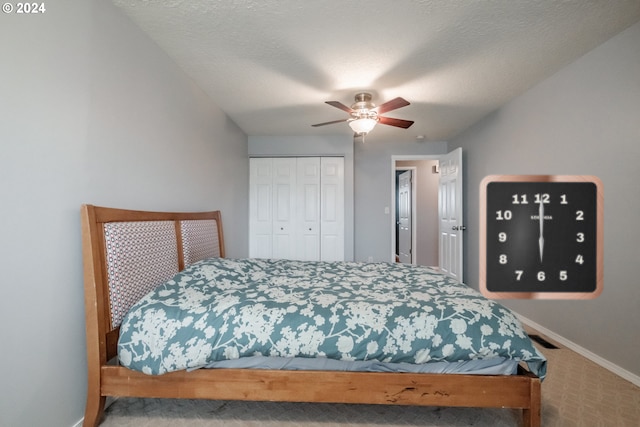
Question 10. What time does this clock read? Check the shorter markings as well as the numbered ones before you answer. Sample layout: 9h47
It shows 6h00
